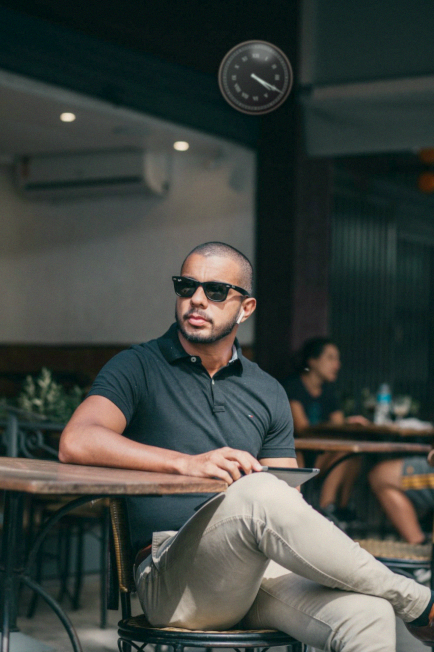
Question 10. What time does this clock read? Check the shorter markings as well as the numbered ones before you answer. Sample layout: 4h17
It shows 4h20
